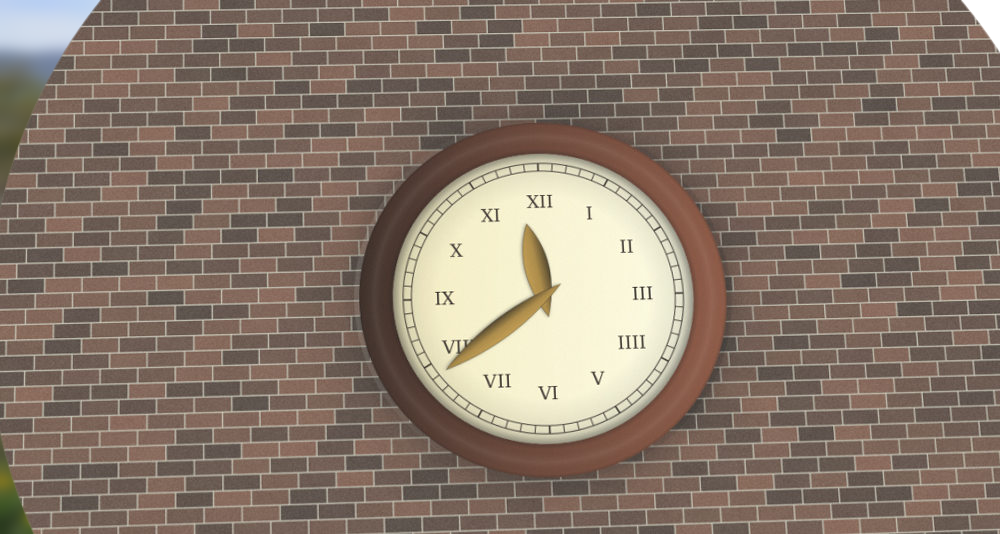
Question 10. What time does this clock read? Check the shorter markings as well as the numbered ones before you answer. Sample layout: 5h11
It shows 11h39
